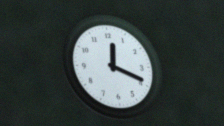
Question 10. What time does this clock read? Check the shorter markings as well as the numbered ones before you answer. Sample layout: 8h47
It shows 12h19
